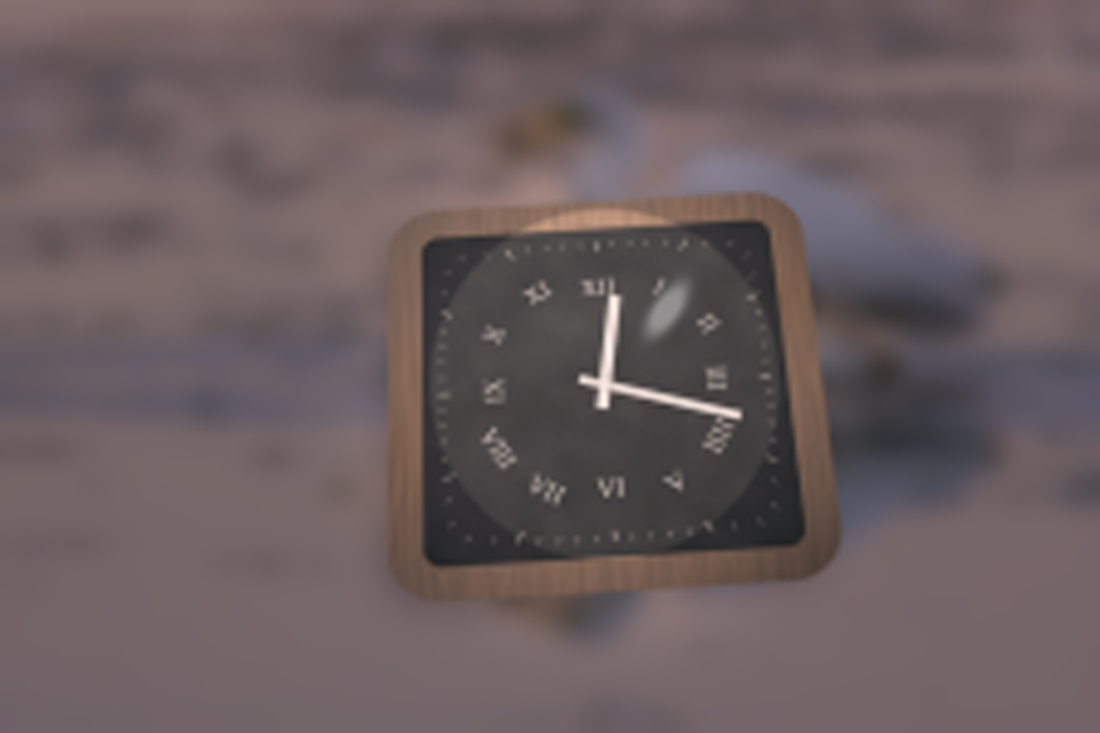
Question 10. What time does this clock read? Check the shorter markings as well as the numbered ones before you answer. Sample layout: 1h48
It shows 12h18
